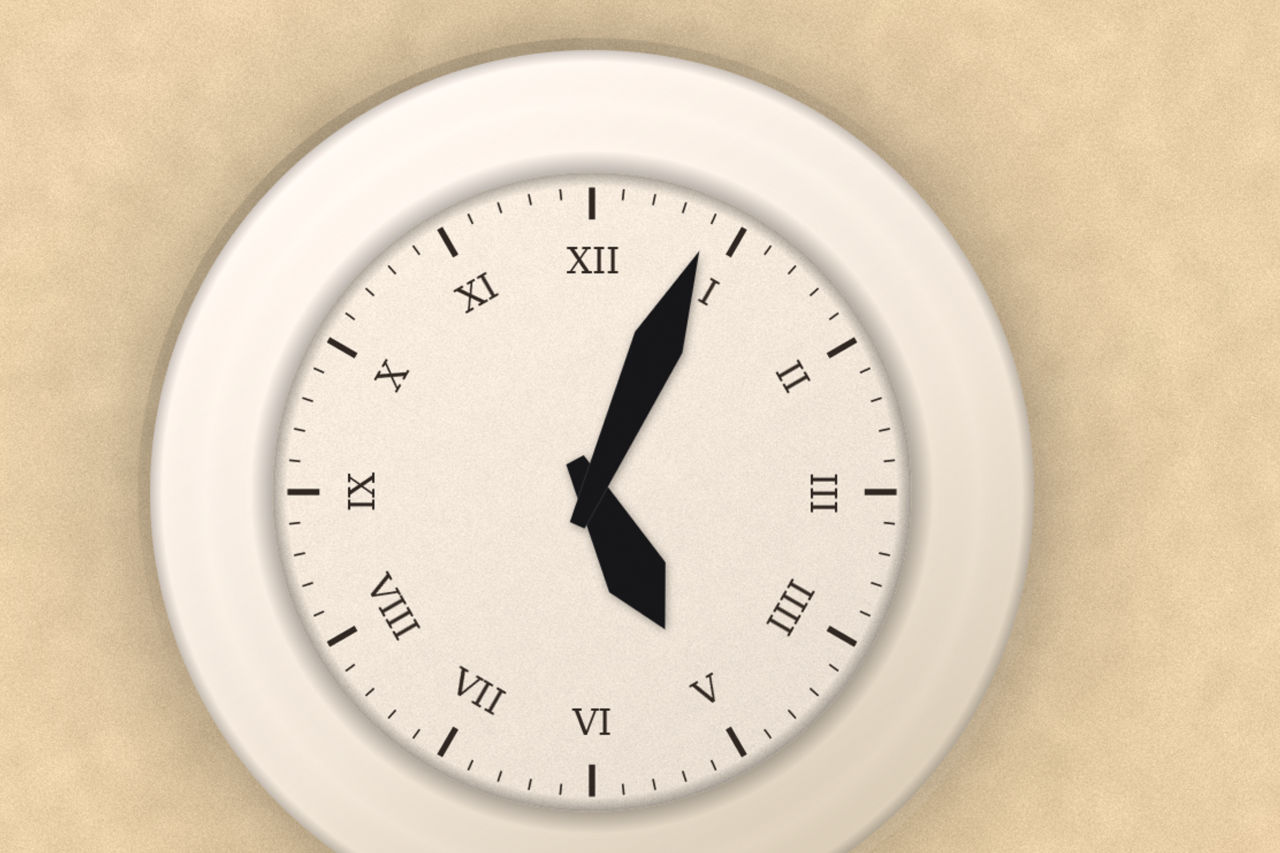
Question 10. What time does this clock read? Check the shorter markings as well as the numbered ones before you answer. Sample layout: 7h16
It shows 5h04
